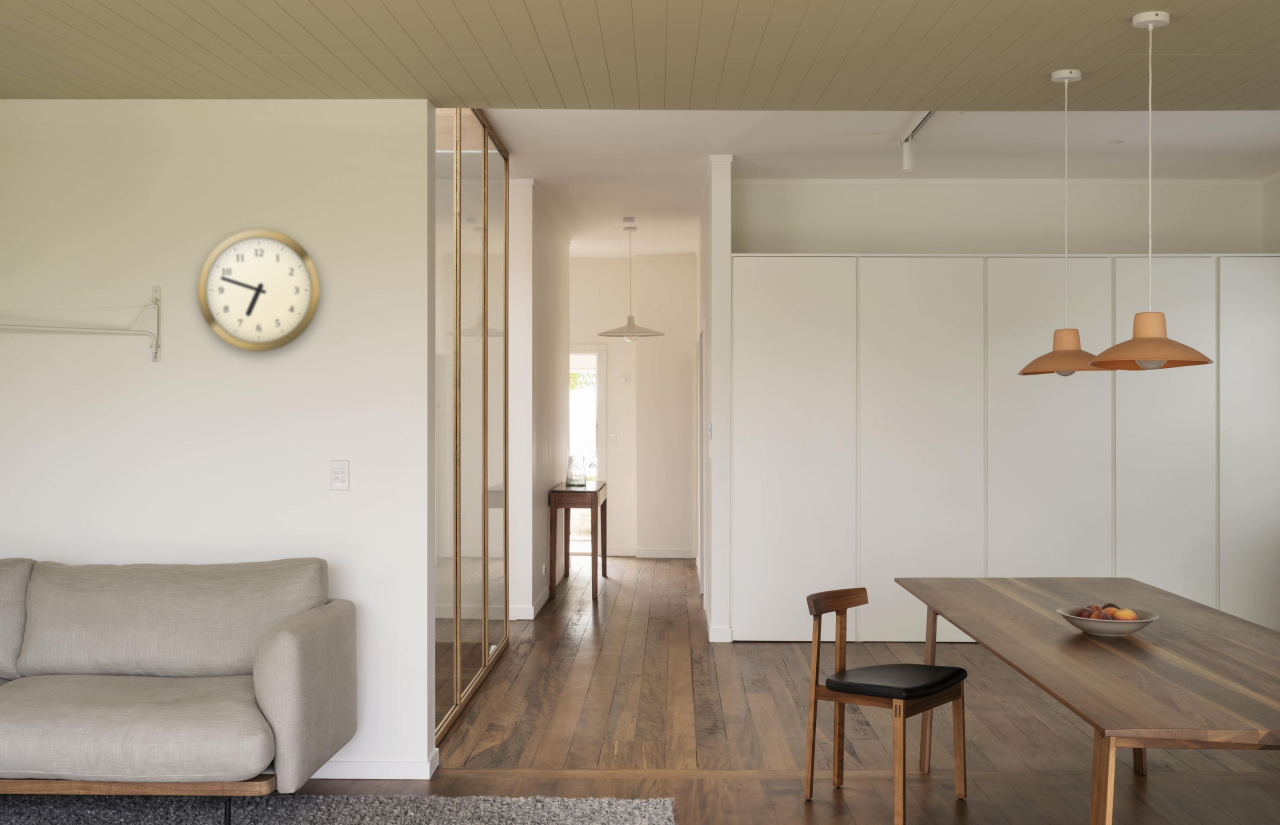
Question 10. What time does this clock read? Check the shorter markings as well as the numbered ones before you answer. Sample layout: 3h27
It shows 6h48
